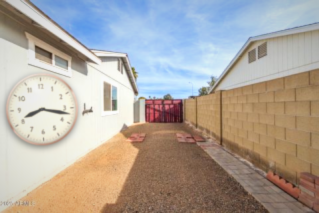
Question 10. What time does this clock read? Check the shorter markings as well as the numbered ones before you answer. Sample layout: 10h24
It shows 8h17
